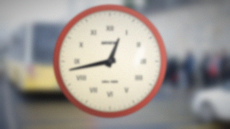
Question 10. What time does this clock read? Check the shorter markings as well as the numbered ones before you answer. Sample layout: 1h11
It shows 12h43
